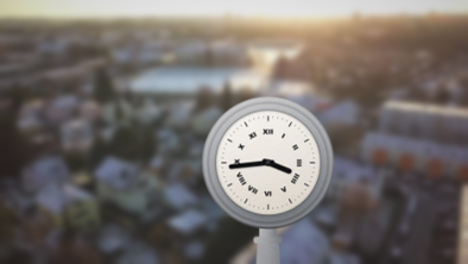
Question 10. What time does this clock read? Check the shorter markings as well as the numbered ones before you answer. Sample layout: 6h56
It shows 3h44
